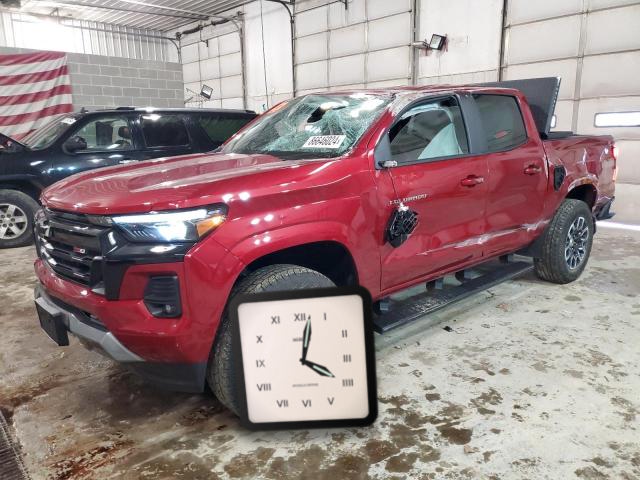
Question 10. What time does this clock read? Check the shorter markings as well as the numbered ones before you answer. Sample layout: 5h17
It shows 4h02
